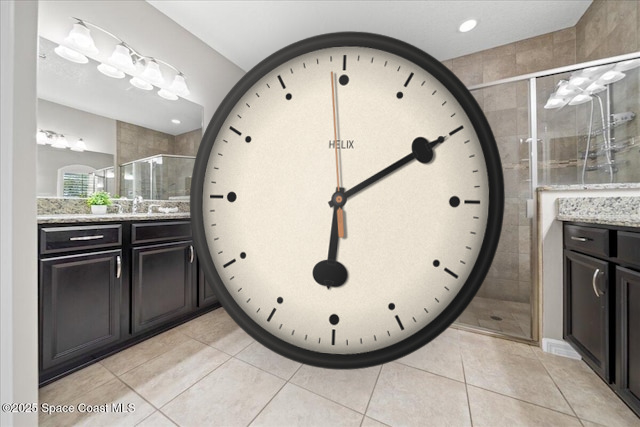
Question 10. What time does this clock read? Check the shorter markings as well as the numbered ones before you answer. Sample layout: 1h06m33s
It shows 6h09m59s
